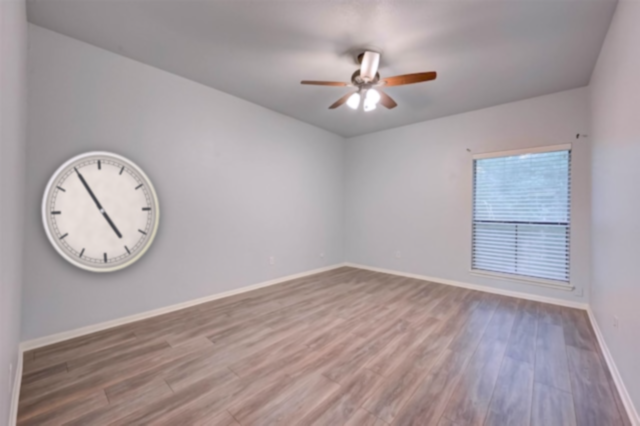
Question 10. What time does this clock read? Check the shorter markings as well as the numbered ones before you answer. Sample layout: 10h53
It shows 4h55
